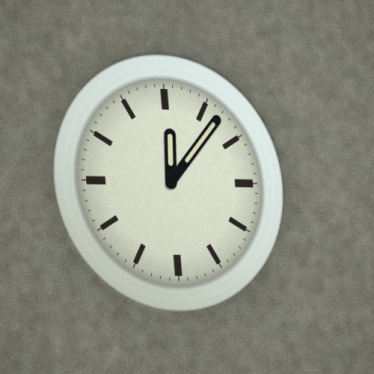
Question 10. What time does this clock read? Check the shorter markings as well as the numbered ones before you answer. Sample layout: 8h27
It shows 12h07
